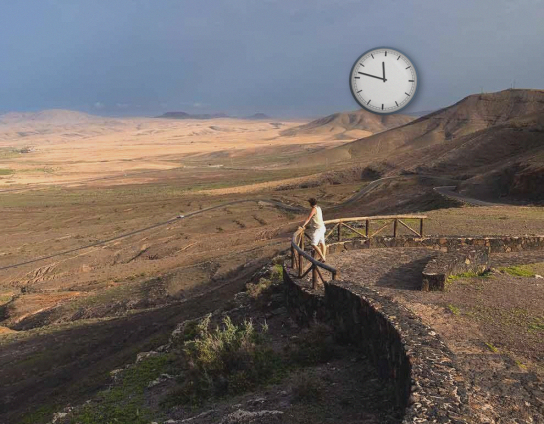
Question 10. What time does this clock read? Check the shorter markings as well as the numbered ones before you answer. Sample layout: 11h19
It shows 11h47
